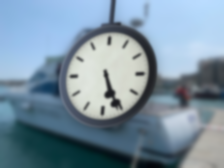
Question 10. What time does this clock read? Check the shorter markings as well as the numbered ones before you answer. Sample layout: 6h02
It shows 5h26
